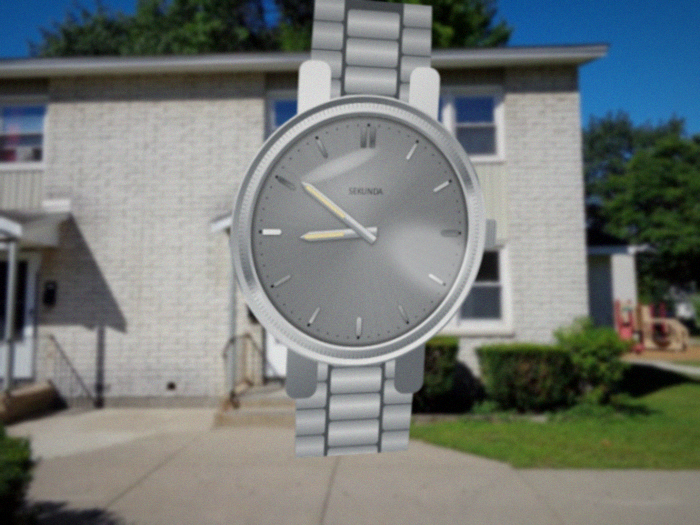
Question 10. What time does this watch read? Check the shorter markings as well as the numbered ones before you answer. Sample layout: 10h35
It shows 8h51
